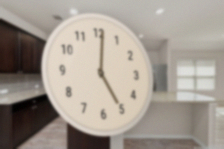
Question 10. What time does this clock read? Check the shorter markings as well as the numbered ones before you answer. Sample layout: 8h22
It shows 5h01
